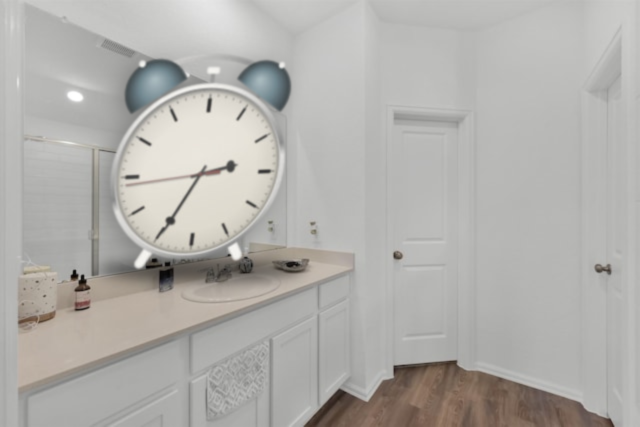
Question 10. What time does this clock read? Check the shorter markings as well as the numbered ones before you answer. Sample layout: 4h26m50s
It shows 2h34m44s
